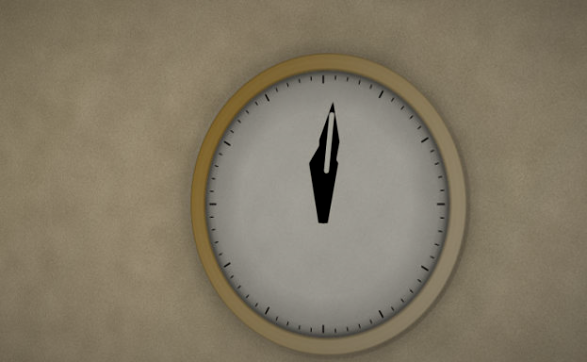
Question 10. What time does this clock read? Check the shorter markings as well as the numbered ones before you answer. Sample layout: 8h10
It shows 12h01
